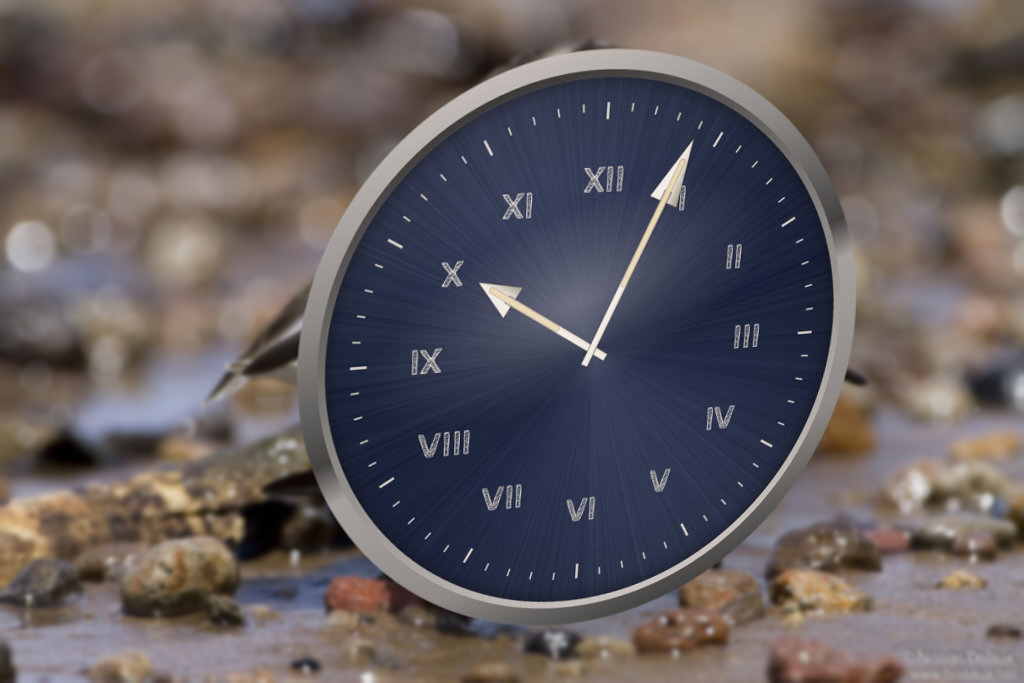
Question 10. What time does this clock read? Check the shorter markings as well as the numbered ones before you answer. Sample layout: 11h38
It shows 10h04
